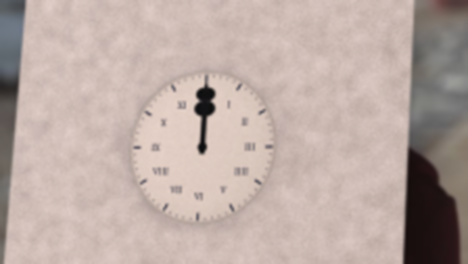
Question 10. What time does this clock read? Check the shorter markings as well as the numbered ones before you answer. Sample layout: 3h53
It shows 12h00
